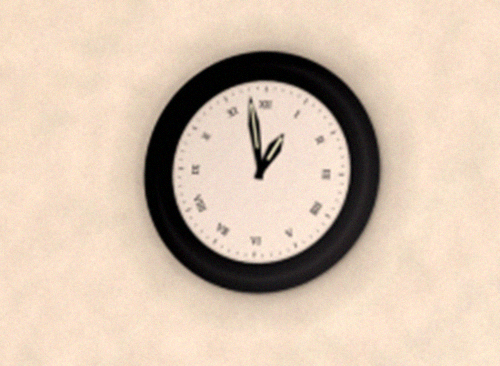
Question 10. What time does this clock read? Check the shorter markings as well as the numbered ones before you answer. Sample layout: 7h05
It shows 12h58
